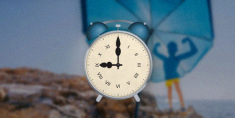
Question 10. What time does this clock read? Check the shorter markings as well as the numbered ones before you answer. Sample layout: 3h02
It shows 9h00
